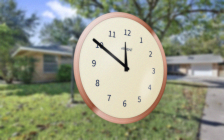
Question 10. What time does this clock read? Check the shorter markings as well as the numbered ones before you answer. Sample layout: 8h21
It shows 11h50
